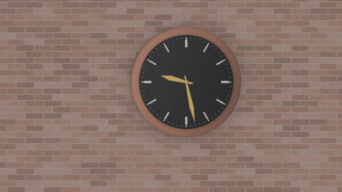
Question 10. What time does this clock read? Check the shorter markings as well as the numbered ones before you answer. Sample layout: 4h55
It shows 9h28
